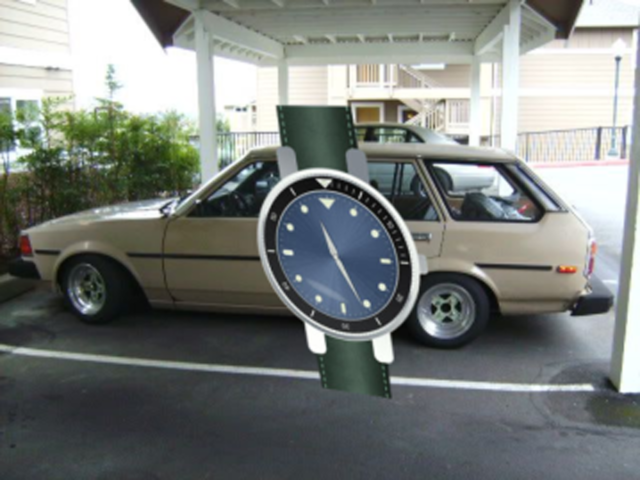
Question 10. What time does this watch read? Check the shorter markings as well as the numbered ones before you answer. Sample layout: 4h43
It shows 11h26
